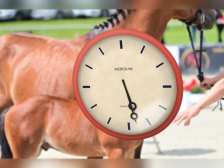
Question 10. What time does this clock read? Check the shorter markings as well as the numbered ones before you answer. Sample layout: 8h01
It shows 5h28
